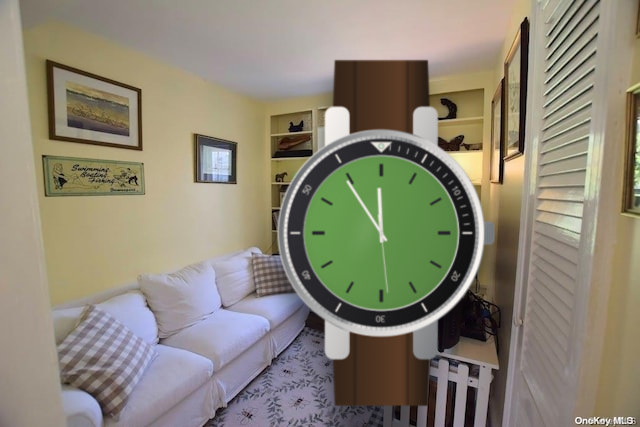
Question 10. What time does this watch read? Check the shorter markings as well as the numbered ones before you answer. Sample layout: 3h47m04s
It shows 11h54m29s
